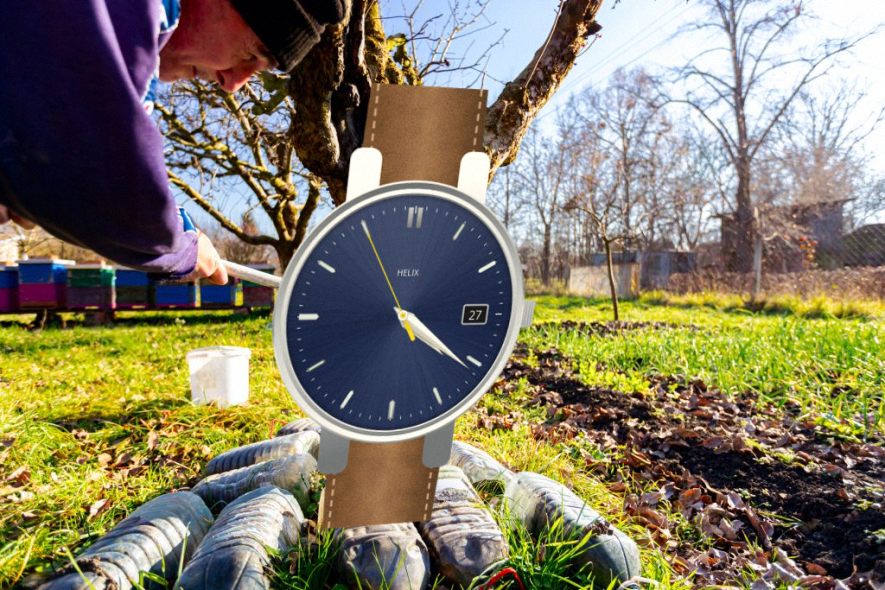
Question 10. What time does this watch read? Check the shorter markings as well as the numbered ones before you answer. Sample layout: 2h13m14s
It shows 4h20m55s
